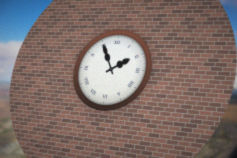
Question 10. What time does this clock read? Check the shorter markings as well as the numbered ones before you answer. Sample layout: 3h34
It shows 1h55
